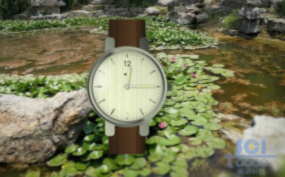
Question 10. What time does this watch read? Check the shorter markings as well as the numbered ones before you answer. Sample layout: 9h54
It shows 12h15
